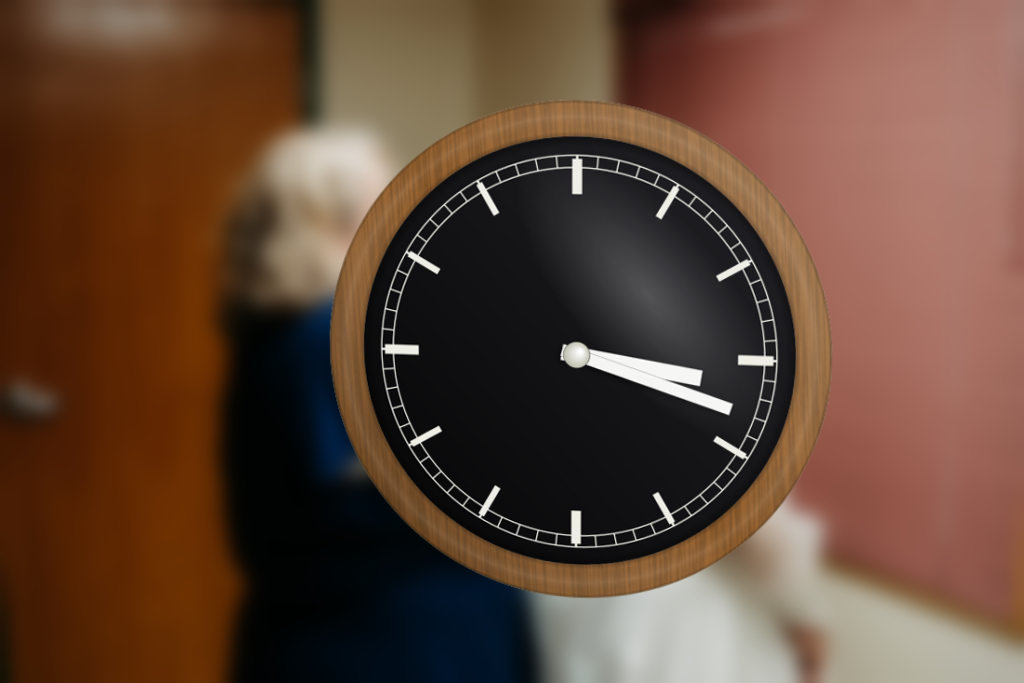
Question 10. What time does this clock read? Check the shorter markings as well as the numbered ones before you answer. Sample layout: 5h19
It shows 3h18
